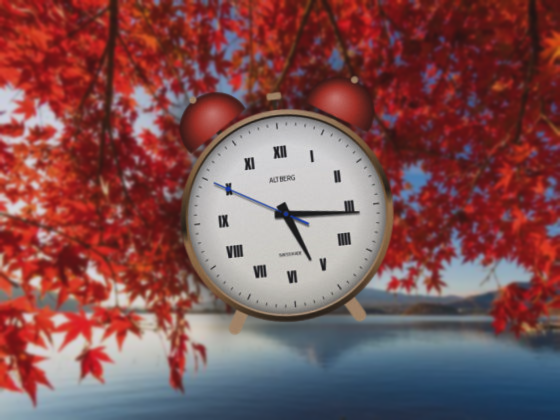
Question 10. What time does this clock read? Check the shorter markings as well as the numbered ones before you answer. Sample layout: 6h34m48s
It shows 5h15m50s
